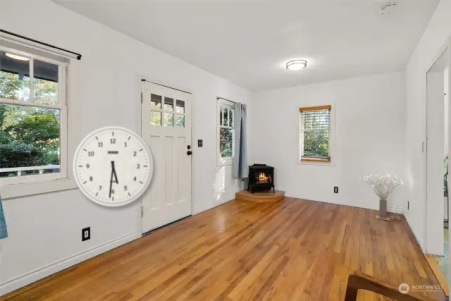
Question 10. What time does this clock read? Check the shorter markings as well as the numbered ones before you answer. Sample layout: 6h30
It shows 5h31
